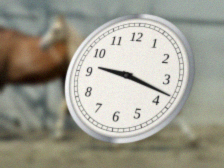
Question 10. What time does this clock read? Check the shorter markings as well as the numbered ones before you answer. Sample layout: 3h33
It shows 9h18
